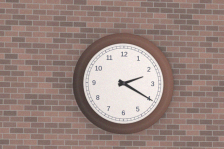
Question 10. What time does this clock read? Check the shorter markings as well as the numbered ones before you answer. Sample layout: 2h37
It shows 2h20
